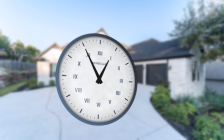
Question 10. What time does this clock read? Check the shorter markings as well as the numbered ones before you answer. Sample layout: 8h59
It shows 12h55
